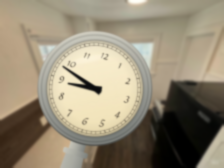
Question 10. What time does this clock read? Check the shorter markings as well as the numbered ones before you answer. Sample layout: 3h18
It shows 8h48
